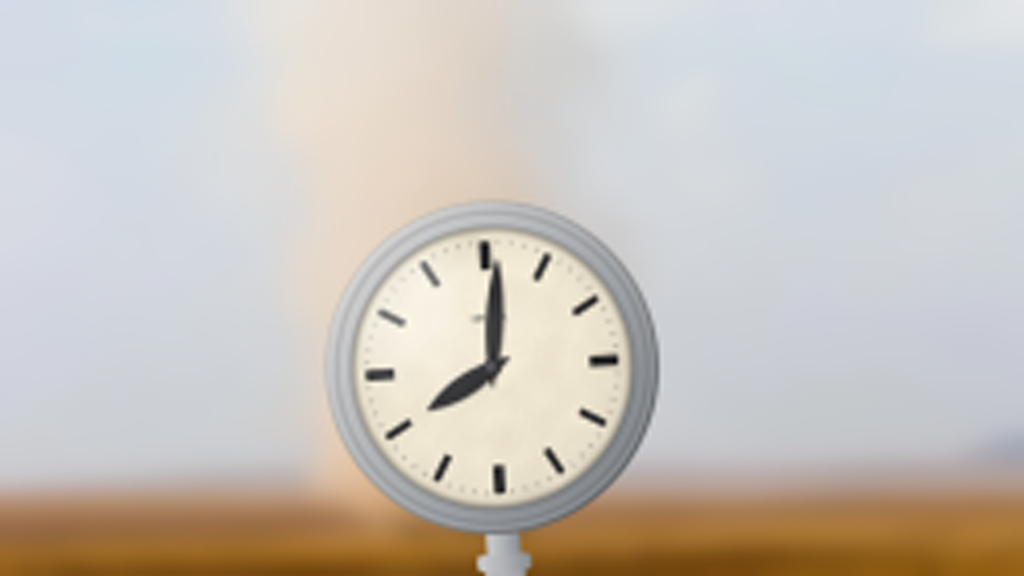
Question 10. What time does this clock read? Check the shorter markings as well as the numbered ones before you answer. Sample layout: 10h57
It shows 8h01
